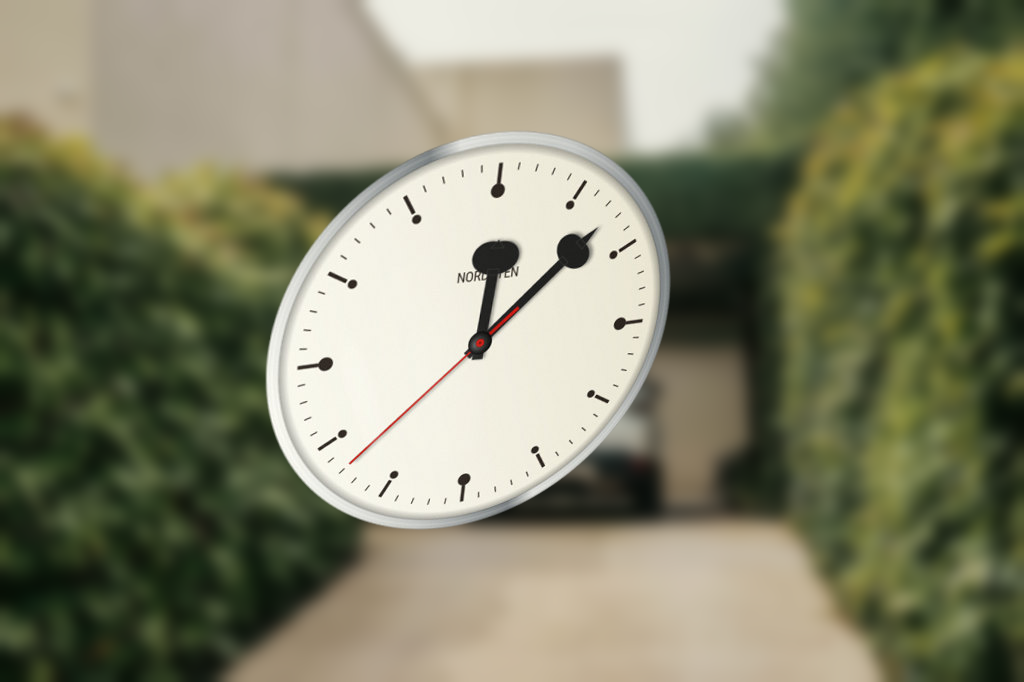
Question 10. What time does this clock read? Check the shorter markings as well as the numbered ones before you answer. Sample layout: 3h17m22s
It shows 12h07m38s
